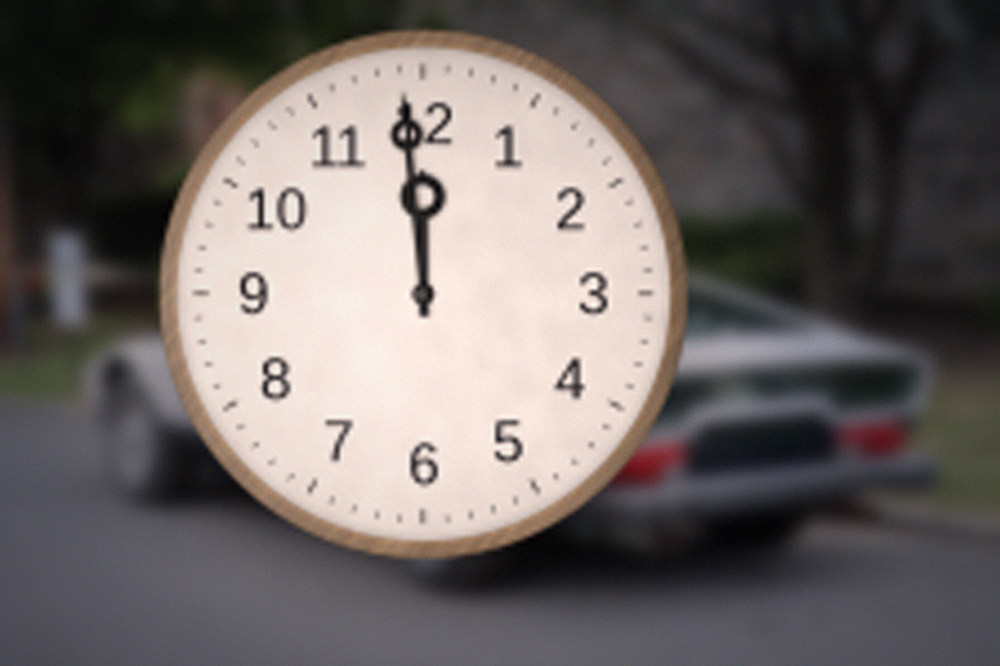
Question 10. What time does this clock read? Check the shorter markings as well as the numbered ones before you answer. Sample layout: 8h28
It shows 11h59
